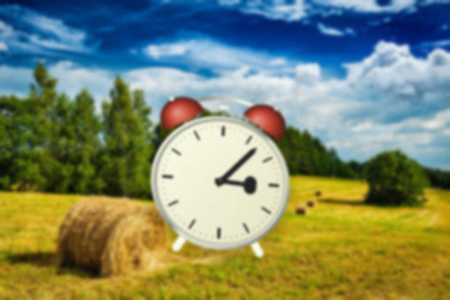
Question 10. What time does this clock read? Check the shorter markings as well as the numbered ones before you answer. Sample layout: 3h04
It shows 3h07
